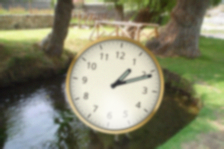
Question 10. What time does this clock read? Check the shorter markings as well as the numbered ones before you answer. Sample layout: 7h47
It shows 1h11
